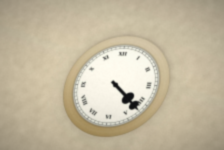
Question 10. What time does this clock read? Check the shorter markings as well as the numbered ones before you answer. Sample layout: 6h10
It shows 4h22
